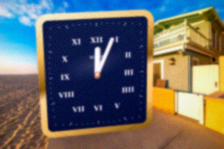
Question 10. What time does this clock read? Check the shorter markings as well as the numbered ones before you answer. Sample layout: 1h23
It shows 12h04
